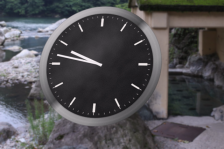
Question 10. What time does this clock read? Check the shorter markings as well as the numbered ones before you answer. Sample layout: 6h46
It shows 9h47
